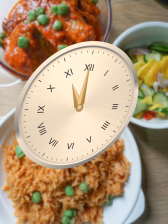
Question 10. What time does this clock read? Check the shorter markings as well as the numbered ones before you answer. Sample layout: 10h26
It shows 11h00
